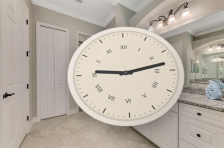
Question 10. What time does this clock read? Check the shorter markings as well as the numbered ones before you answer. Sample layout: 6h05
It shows 9h13
